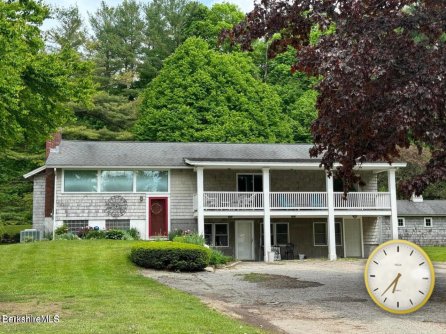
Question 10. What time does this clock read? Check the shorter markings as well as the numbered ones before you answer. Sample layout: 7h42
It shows 6h37
